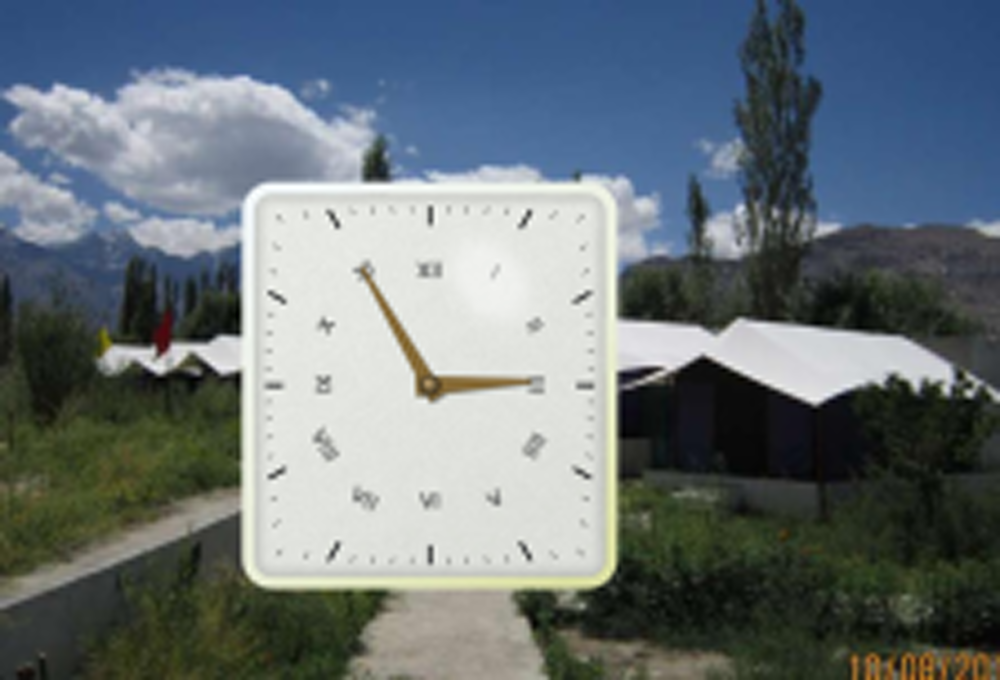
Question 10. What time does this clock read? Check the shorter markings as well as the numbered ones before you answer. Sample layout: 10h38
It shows 2h55
